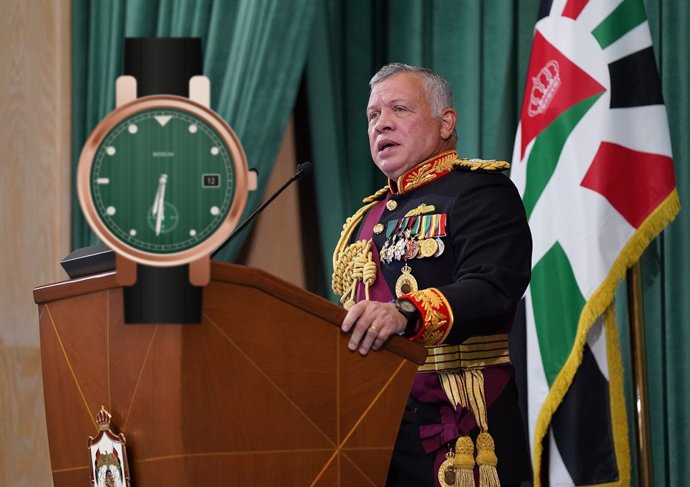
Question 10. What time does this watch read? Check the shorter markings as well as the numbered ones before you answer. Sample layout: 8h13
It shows 6h31
